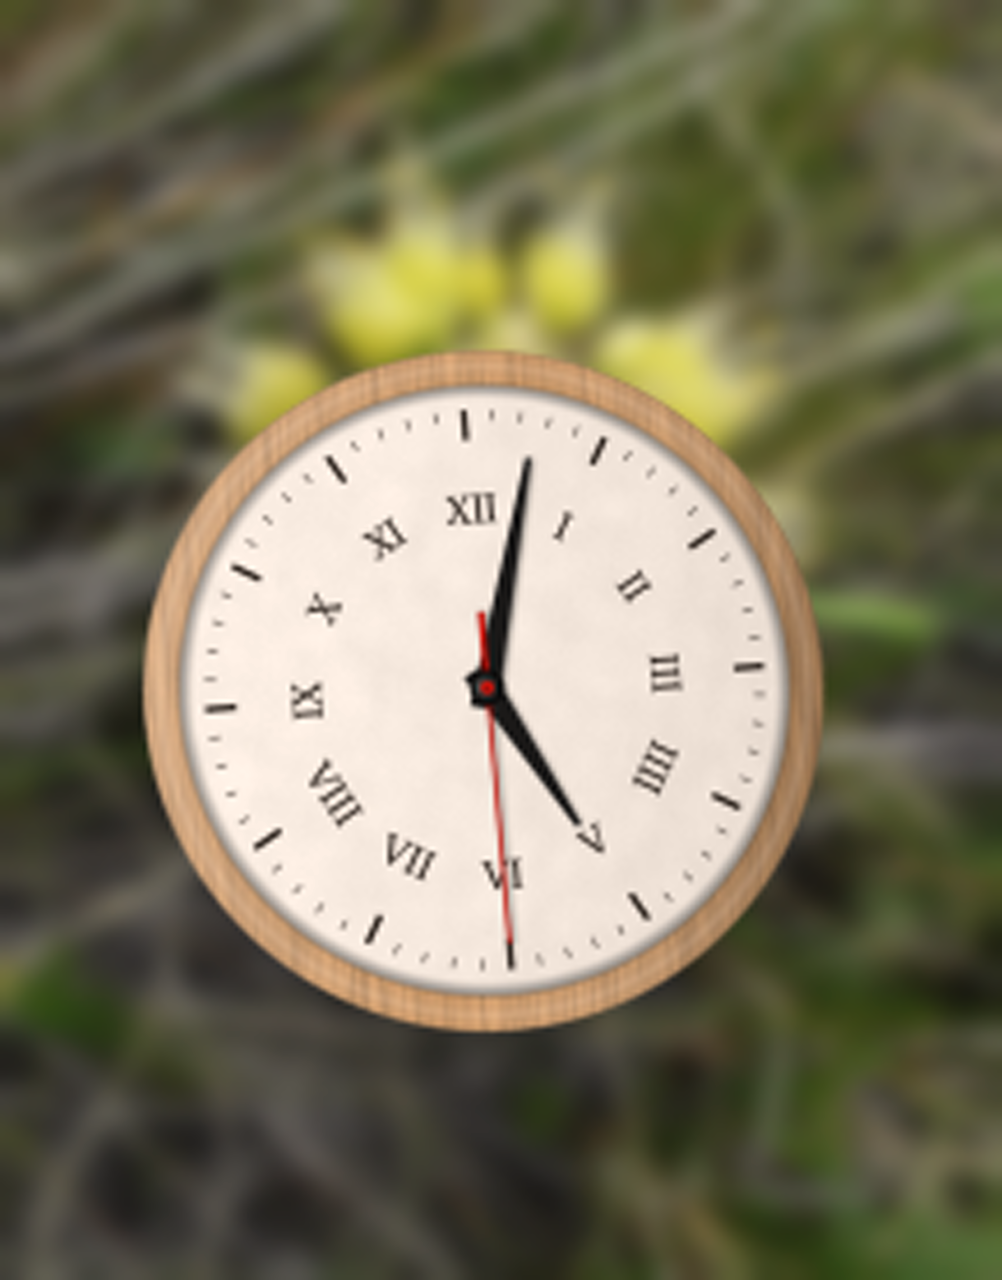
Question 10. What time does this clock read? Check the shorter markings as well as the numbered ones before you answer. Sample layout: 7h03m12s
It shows 5h02m30s
